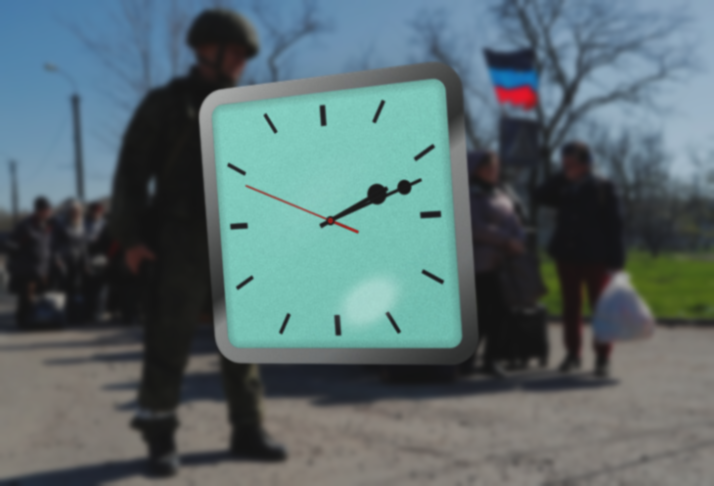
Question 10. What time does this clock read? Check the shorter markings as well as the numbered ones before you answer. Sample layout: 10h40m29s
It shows 2h11m49s
